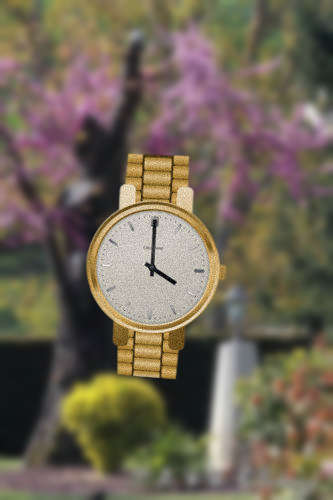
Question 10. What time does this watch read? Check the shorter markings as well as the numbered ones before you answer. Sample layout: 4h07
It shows 4h00
